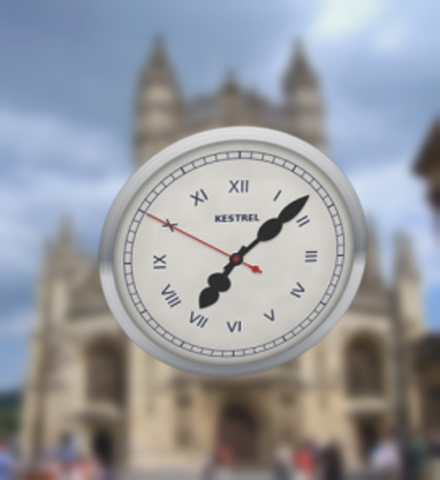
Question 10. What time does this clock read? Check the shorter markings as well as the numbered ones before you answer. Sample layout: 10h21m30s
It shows 7h07m50s
